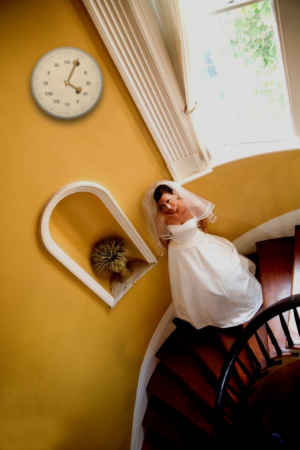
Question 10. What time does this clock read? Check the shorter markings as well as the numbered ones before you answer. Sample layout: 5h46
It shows 4h04
